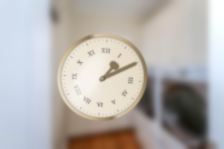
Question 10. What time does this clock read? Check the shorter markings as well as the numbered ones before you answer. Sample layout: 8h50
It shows 1h10
